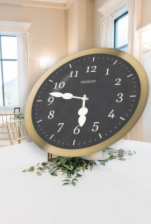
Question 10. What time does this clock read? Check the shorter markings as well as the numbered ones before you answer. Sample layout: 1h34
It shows 5h47
